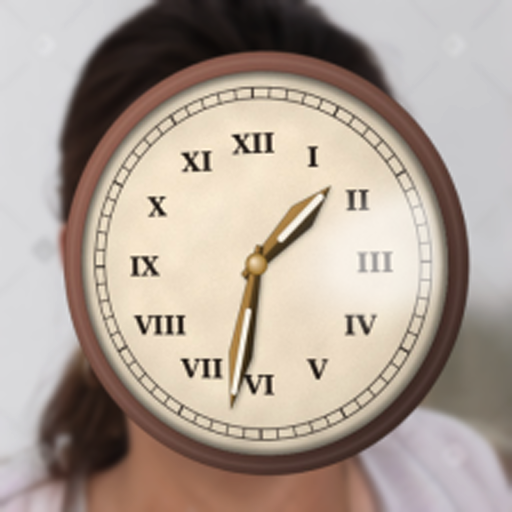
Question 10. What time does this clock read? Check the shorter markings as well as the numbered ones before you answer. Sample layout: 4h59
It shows 1h32
